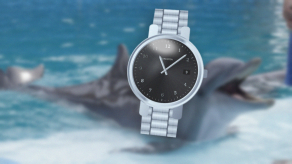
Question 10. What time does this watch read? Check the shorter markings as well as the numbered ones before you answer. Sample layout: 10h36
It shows 11h08
